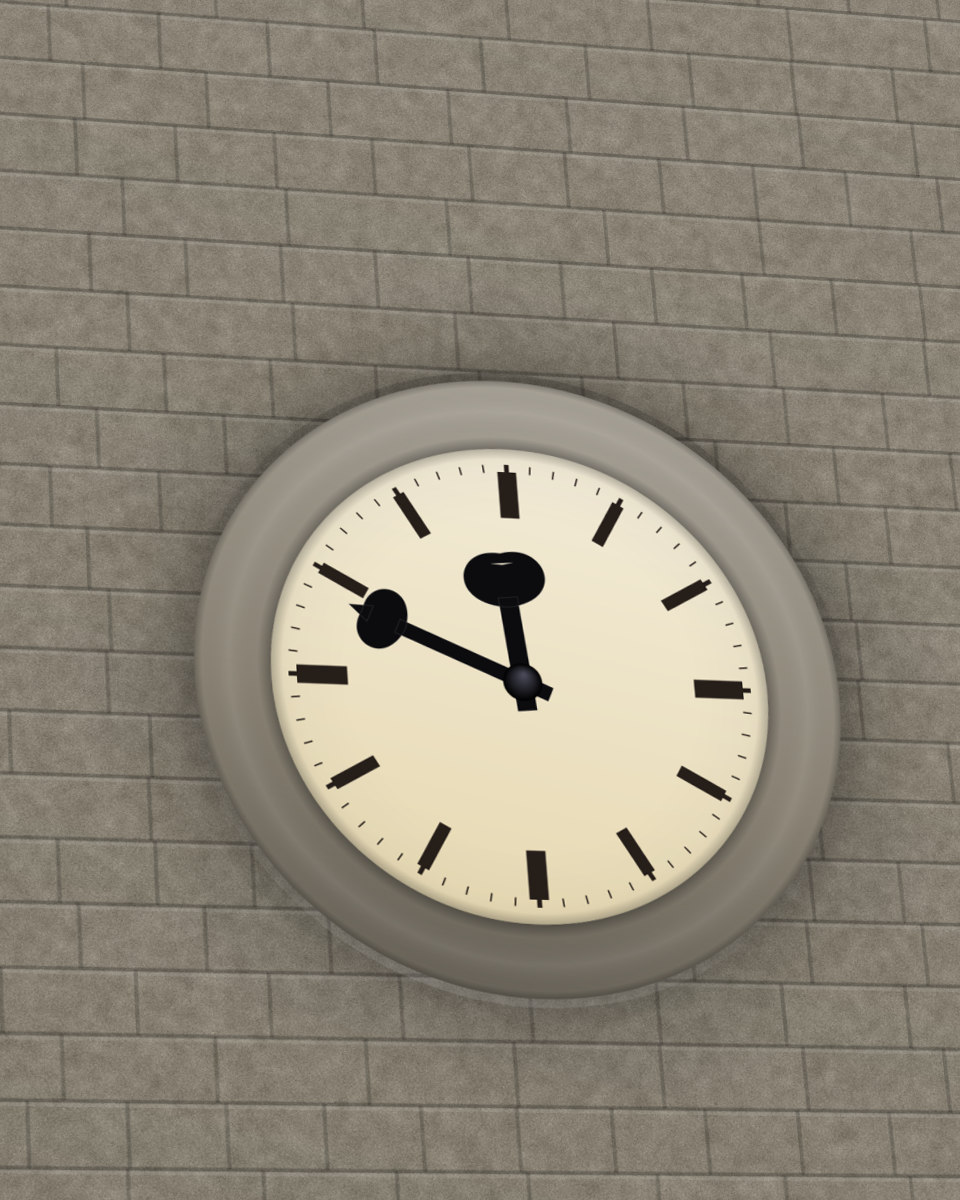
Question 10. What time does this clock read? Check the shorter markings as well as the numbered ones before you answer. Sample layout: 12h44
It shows 11h49
